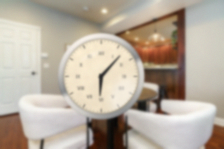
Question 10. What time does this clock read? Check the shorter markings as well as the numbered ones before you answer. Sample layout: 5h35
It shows 6h07
